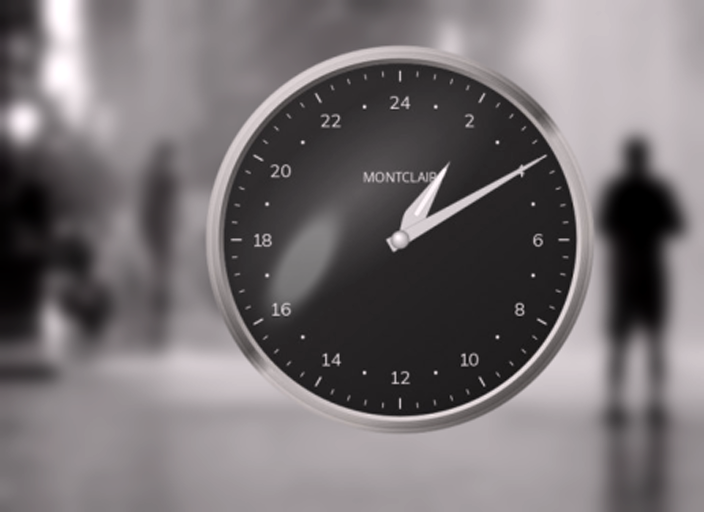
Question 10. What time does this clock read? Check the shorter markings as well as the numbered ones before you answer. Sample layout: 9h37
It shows 2h10
